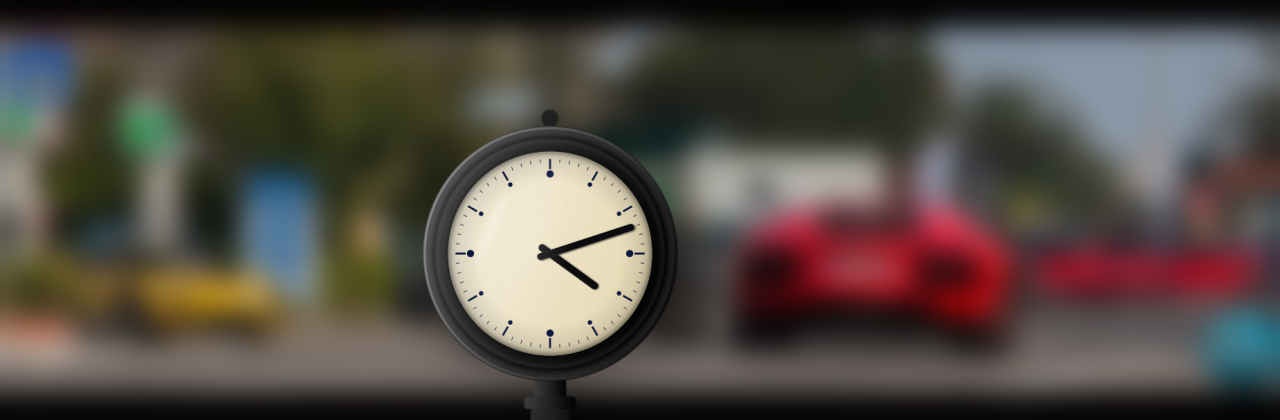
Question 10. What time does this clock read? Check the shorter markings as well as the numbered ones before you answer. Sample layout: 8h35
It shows 4h12
